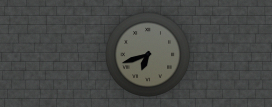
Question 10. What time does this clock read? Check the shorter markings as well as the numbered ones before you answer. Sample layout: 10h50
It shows 6h42
